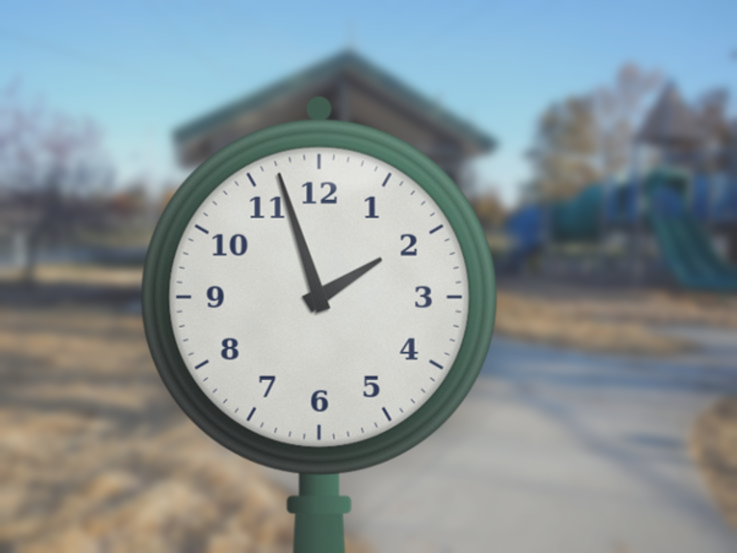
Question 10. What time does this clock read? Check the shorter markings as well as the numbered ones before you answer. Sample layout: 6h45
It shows 1h57
